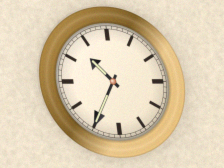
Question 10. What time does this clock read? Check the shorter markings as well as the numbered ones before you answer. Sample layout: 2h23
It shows 10h35
